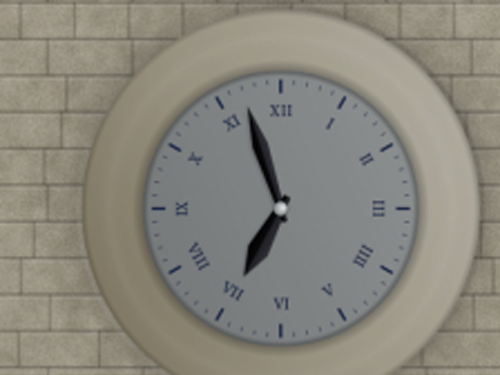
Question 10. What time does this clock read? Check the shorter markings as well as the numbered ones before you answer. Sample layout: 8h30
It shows 6h57
